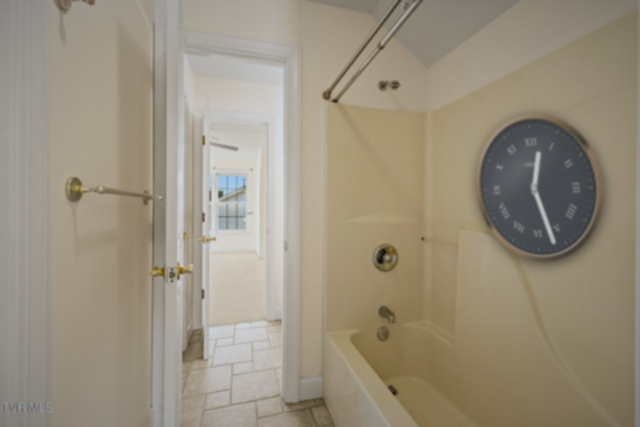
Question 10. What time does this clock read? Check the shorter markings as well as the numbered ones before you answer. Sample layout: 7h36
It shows 12h27
